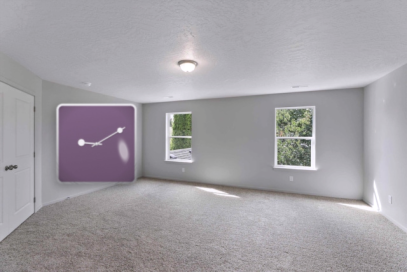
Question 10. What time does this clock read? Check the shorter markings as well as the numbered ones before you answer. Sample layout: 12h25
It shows 9h10
